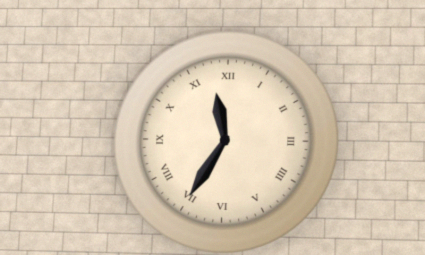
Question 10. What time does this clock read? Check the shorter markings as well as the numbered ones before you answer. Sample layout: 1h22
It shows 11h35
